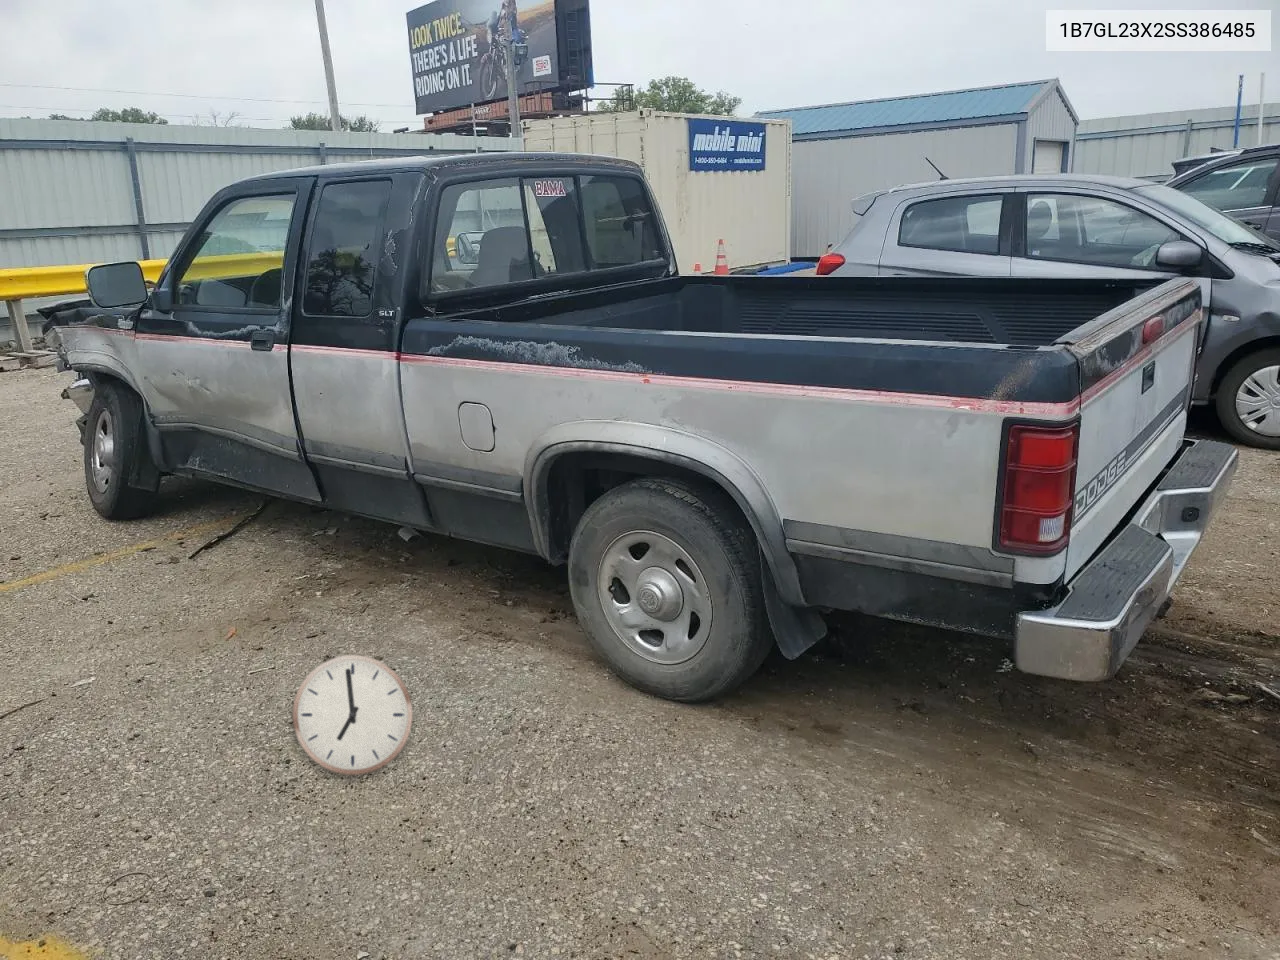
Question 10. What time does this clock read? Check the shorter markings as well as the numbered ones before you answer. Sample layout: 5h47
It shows 6h59
